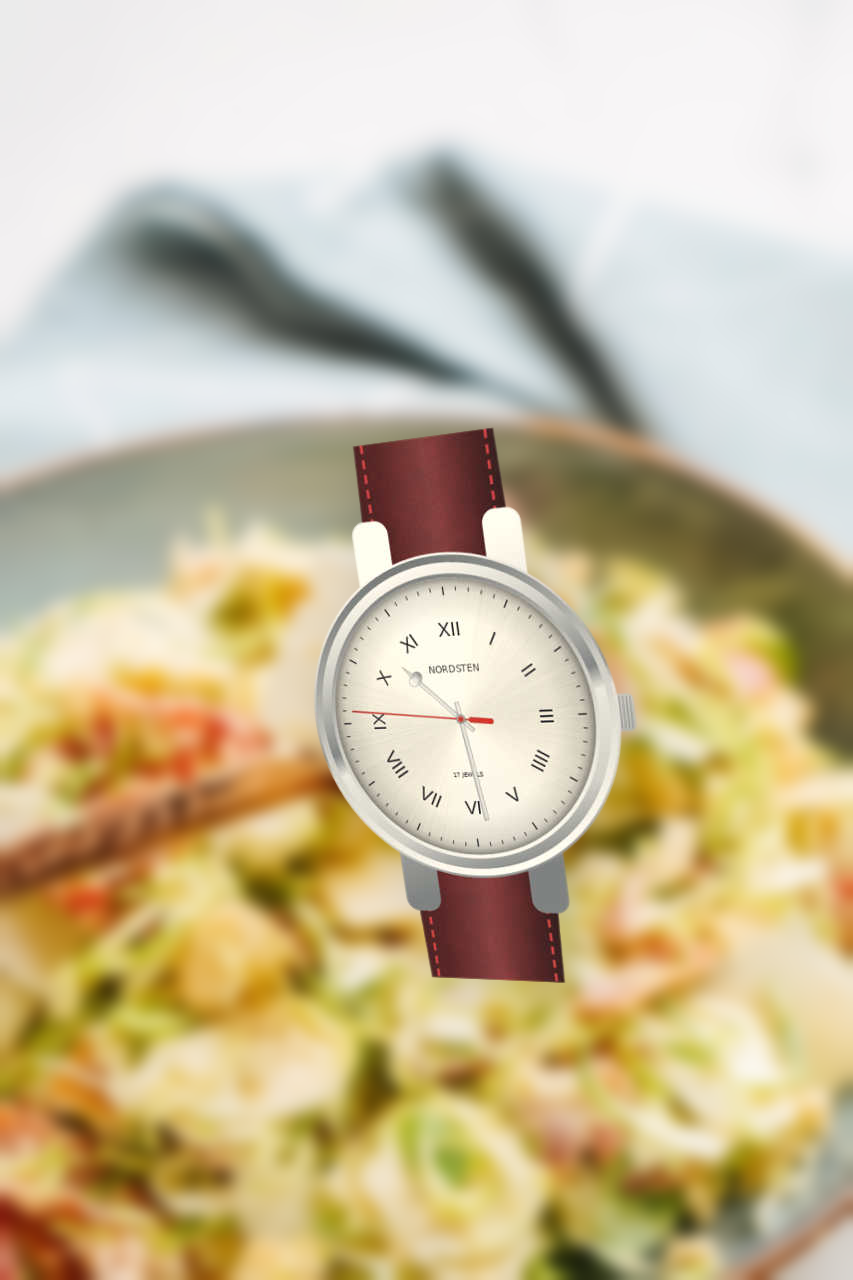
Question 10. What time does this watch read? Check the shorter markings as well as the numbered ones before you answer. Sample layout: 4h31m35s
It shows 10h28m46s
